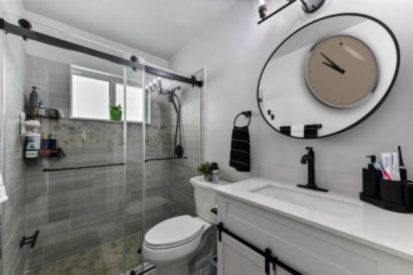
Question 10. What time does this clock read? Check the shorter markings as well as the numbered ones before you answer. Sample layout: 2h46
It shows 9h52
